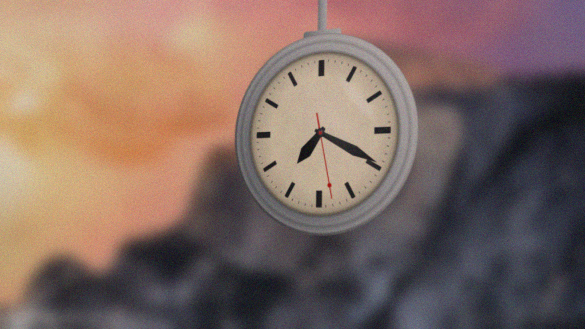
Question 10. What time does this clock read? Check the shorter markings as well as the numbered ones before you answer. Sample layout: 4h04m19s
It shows 7h19m28s
